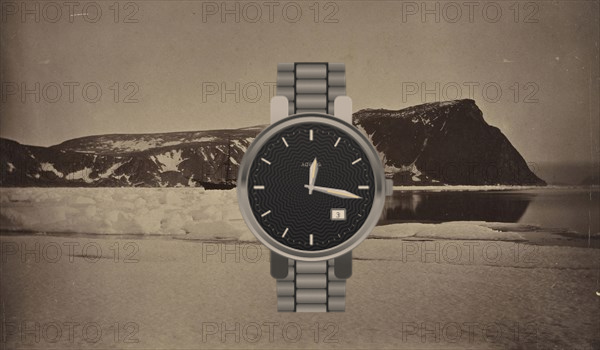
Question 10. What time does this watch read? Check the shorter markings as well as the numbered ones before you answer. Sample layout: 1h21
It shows 12h17
